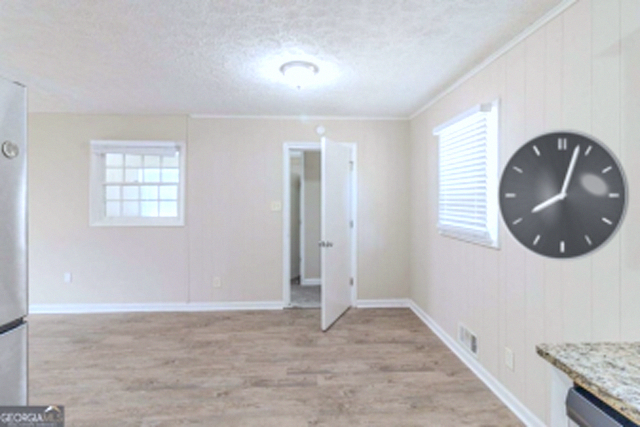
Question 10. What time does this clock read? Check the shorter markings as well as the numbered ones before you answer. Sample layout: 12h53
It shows 8h03
